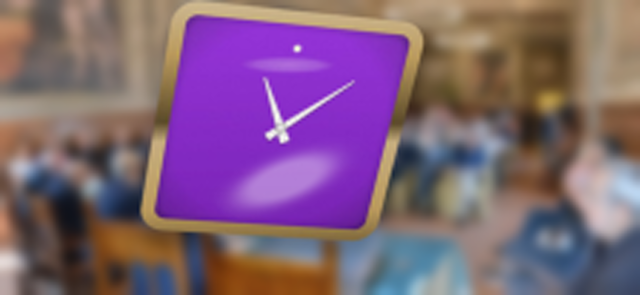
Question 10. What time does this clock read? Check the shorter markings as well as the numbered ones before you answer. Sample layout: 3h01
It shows 11h08
